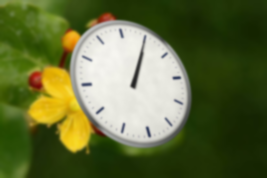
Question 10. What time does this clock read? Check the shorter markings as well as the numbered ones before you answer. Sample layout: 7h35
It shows 1h05
